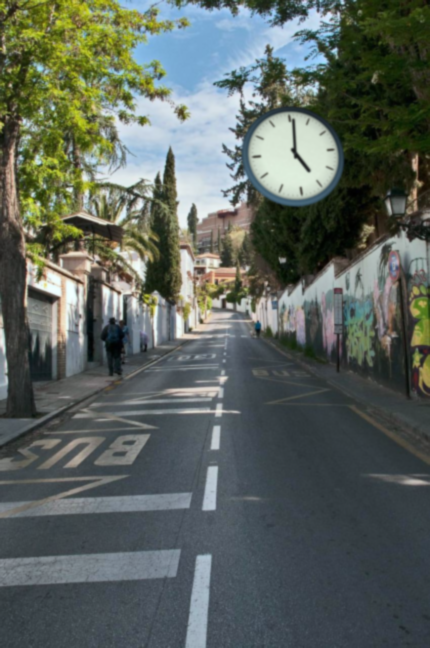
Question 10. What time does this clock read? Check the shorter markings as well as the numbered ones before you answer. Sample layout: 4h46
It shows 5h01
